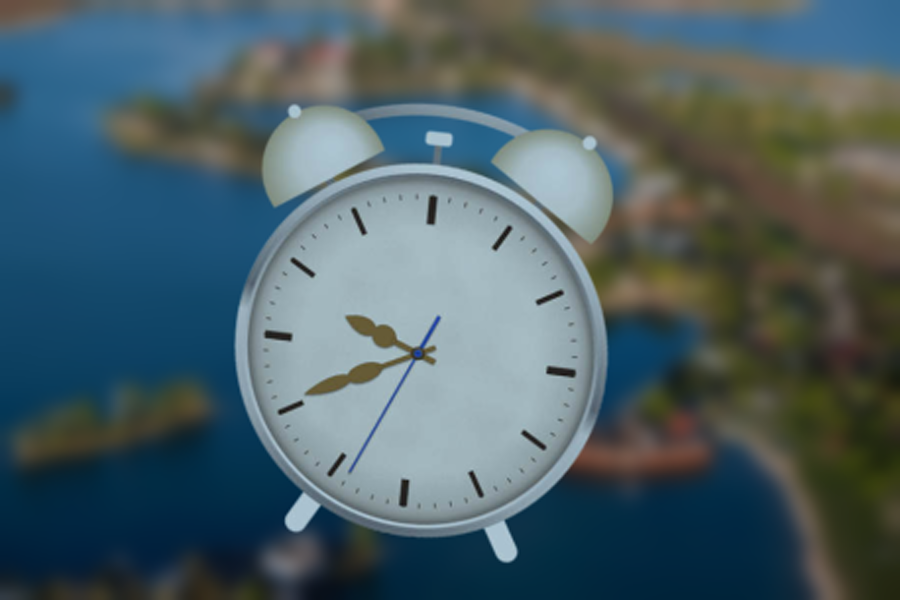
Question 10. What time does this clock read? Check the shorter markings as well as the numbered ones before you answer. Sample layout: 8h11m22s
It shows 9h40m34s
